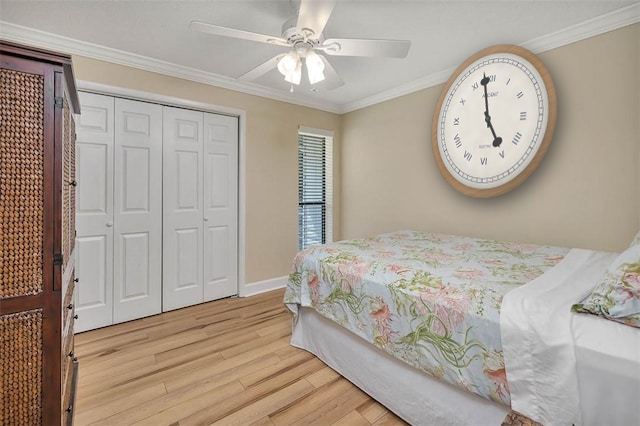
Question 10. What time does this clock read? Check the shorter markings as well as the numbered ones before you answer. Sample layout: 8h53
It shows 4h58
